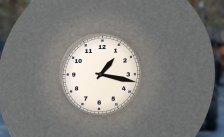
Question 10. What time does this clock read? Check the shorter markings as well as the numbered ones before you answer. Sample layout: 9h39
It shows 1h17
